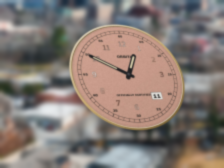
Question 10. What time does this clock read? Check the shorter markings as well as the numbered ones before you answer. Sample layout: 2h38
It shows 12h50
